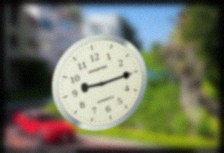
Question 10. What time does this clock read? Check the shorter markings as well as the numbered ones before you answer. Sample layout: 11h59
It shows 9h15
